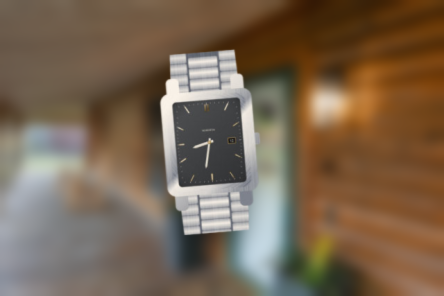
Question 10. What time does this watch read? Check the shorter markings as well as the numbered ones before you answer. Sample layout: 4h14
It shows 8h32
